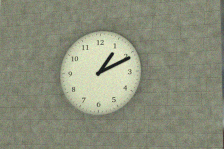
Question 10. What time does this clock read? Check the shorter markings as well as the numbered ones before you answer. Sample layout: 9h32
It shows 1h11
